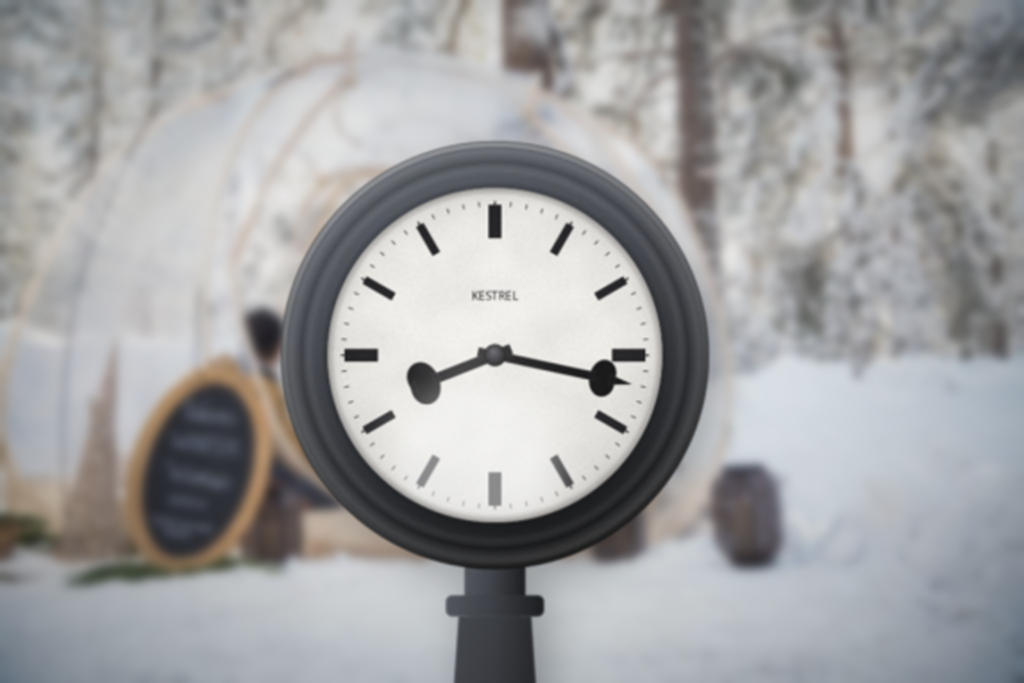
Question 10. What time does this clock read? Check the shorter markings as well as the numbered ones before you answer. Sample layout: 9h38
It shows 8h17
